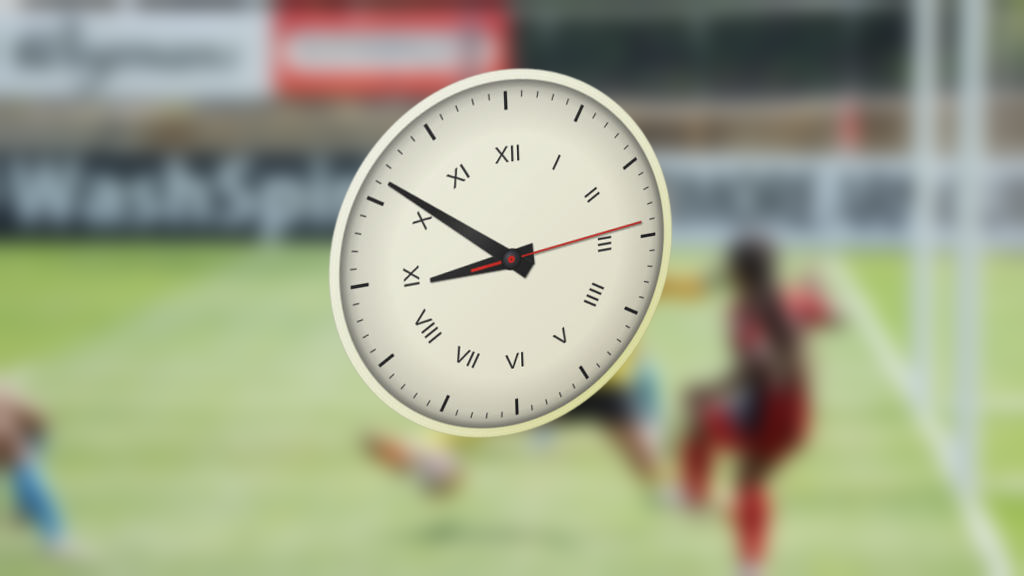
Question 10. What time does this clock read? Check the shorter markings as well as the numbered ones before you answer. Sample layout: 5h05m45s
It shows 8h51m14s
